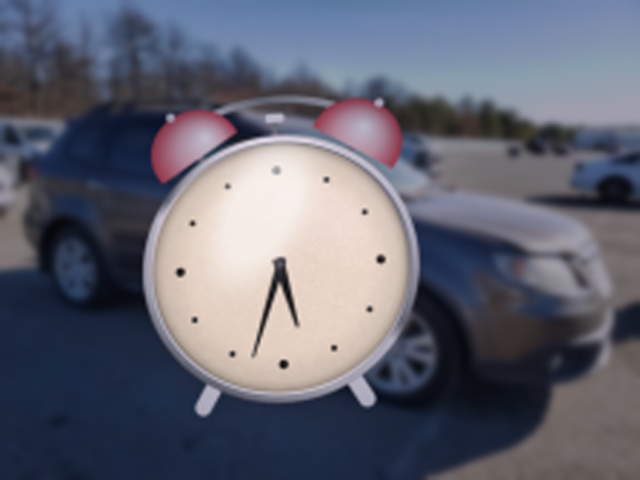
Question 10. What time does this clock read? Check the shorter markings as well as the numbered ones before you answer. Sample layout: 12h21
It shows 5h33
